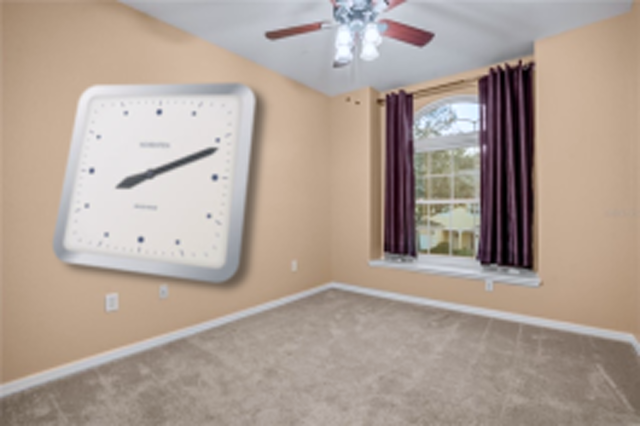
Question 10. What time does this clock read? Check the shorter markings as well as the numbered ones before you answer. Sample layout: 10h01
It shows 8h11
